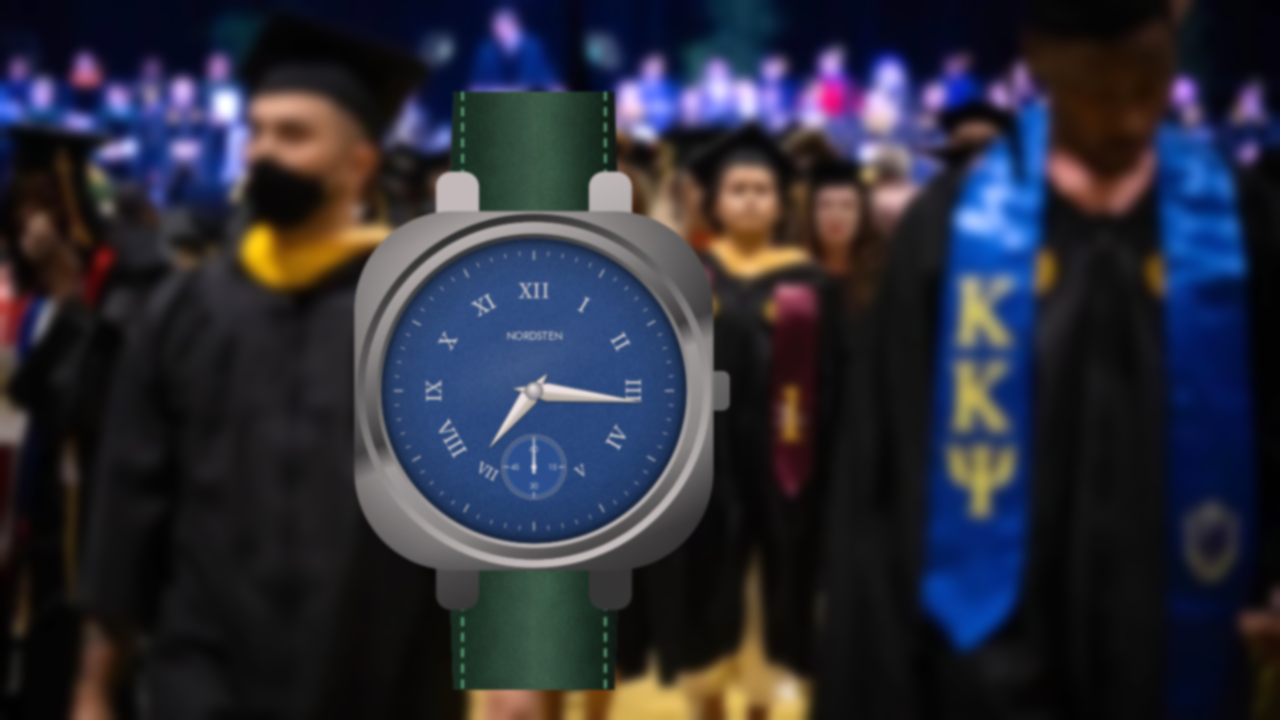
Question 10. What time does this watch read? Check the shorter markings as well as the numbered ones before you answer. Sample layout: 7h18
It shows 7h16
